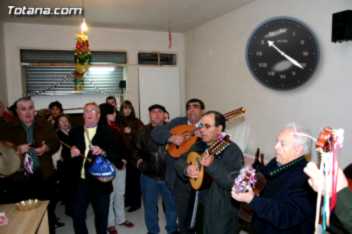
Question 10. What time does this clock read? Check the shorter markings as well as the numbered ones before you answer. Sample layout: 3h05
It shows 10h21
